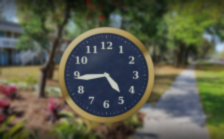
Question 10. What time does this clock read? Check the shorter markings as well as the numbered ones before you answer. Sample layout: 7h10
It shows 4h44
